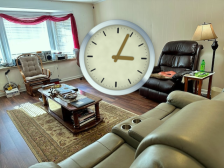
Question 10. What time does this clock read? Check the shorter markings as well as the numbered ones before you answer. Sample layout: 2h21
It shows 3h04
